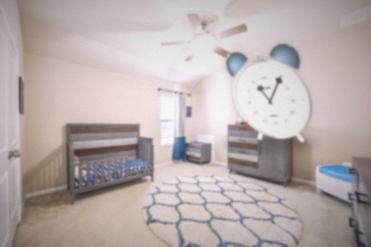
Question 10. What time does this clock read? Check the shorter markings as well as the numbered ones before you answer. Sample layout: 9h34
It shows 11h06
